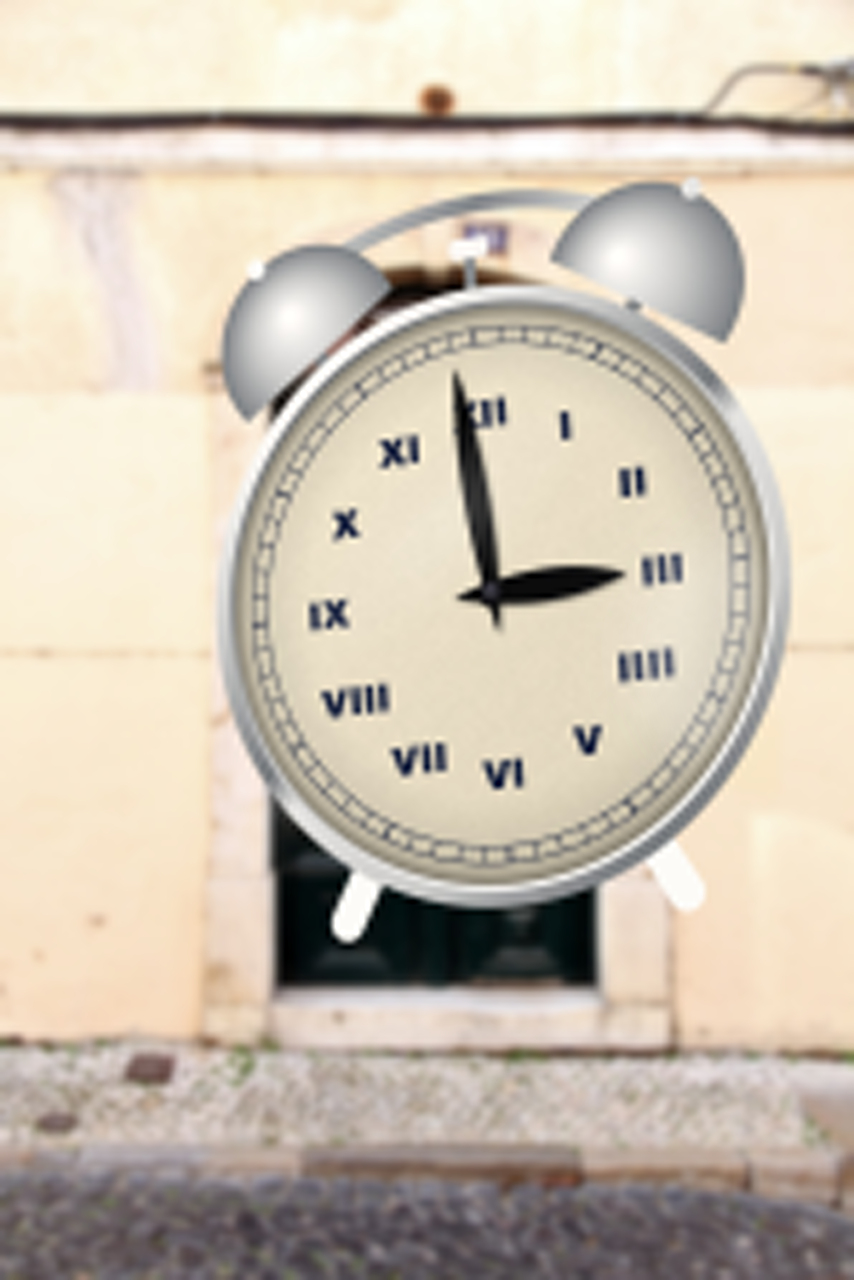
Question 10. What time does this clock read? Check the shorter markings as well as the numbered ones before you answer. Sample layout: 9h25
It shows 2h59
